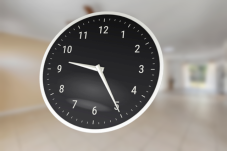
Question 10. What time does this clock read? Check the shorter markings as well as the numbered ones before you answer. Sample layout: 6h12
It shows 9h25
